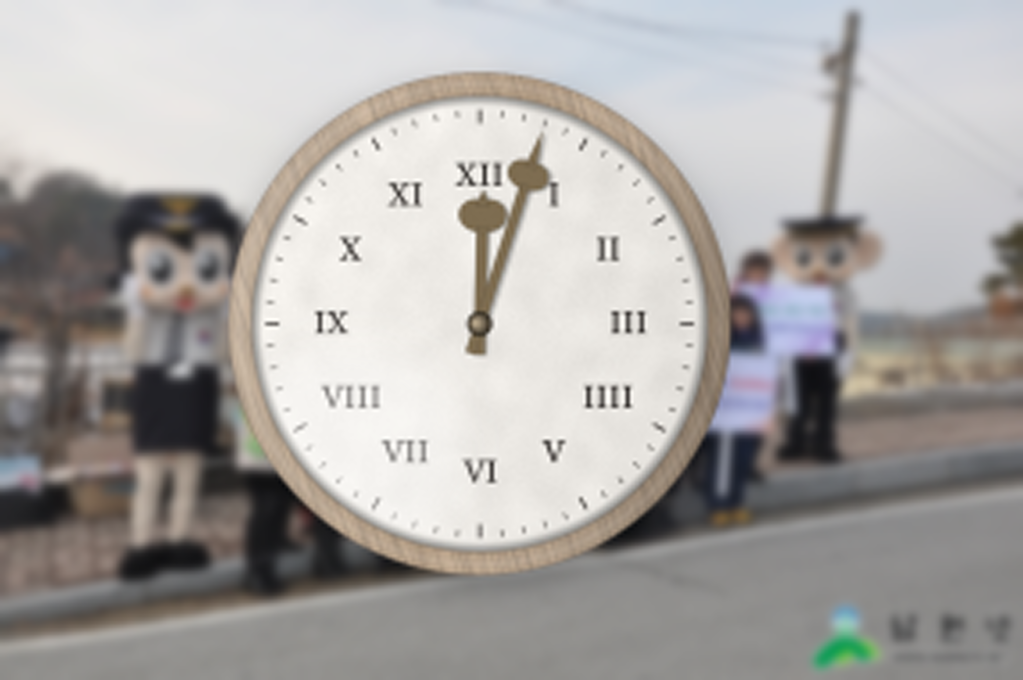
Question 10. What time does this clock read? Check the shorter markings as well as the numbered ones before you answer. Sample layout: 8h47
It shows 12h03
